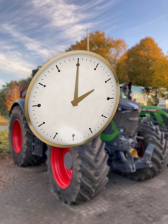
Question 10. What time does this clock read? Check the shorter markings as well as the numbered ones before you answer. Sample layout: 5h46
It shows 2h00
